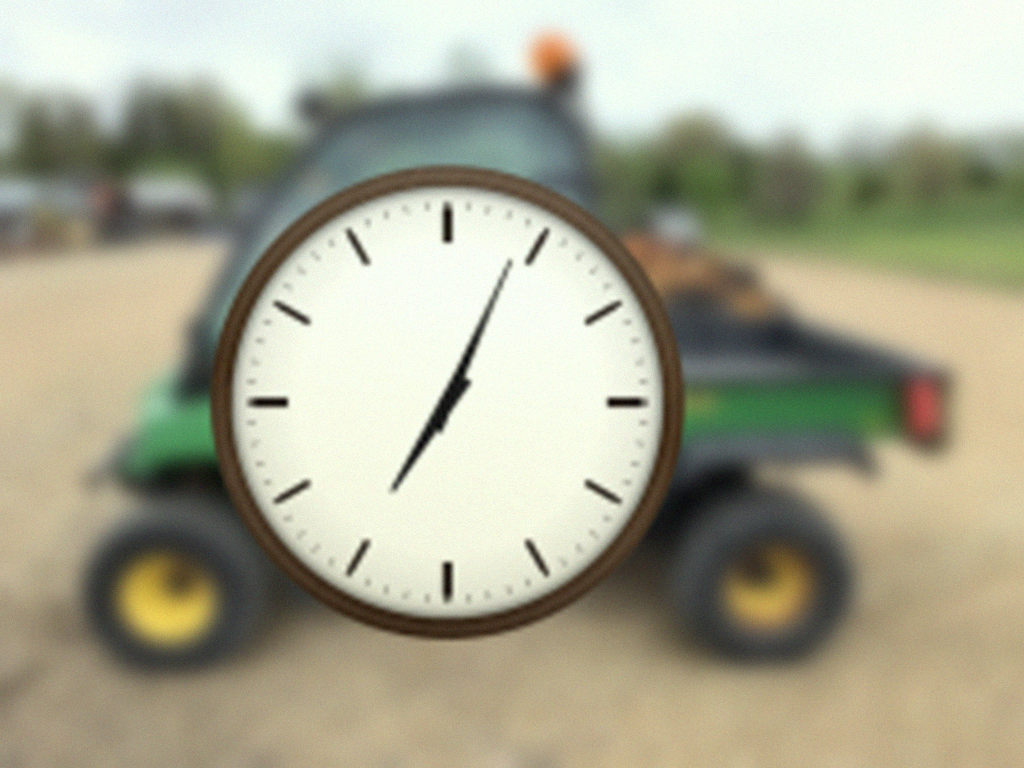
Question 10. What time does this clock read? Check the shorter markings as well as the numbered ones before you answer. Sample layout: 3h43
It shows 7h04
